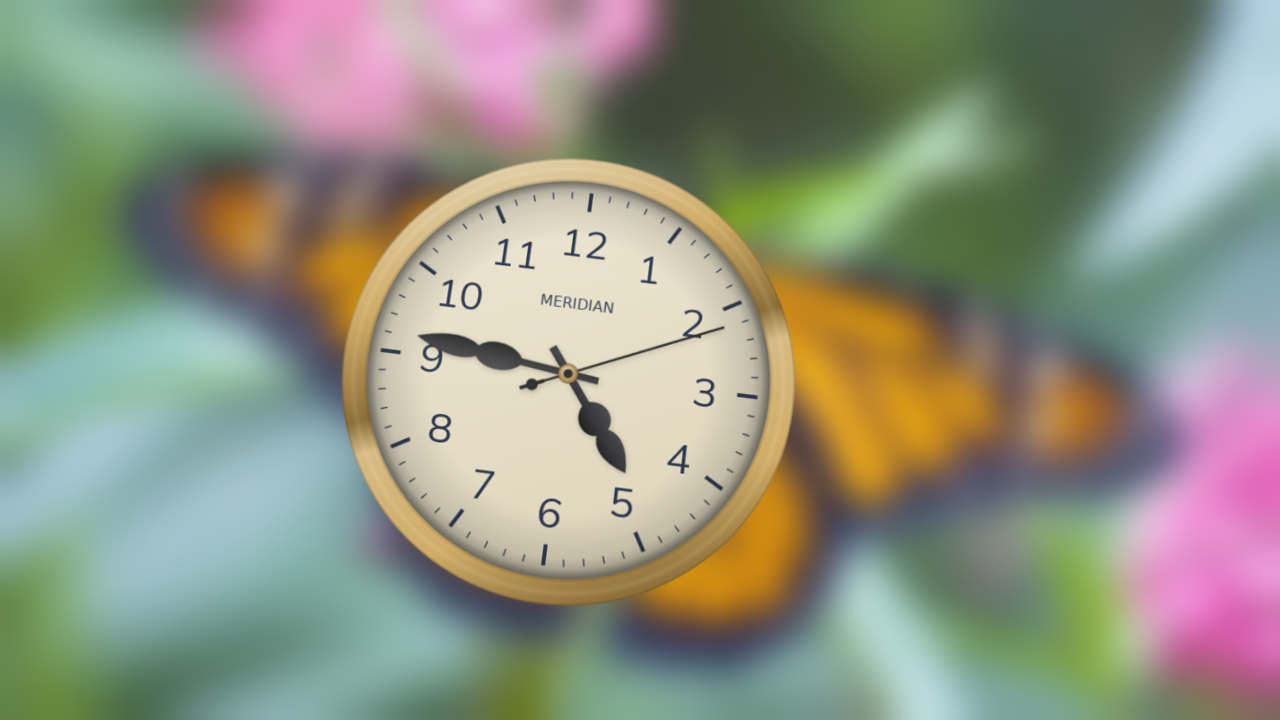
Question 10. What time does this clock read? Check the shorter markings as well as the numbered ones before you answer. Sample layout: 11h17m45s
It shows 4h46m11s
